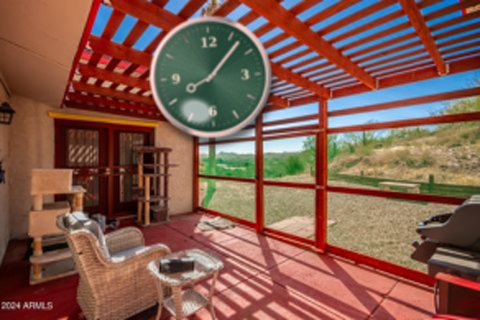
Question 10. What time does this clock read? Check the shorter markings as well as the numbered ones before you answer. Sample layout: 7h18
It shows 8h07
